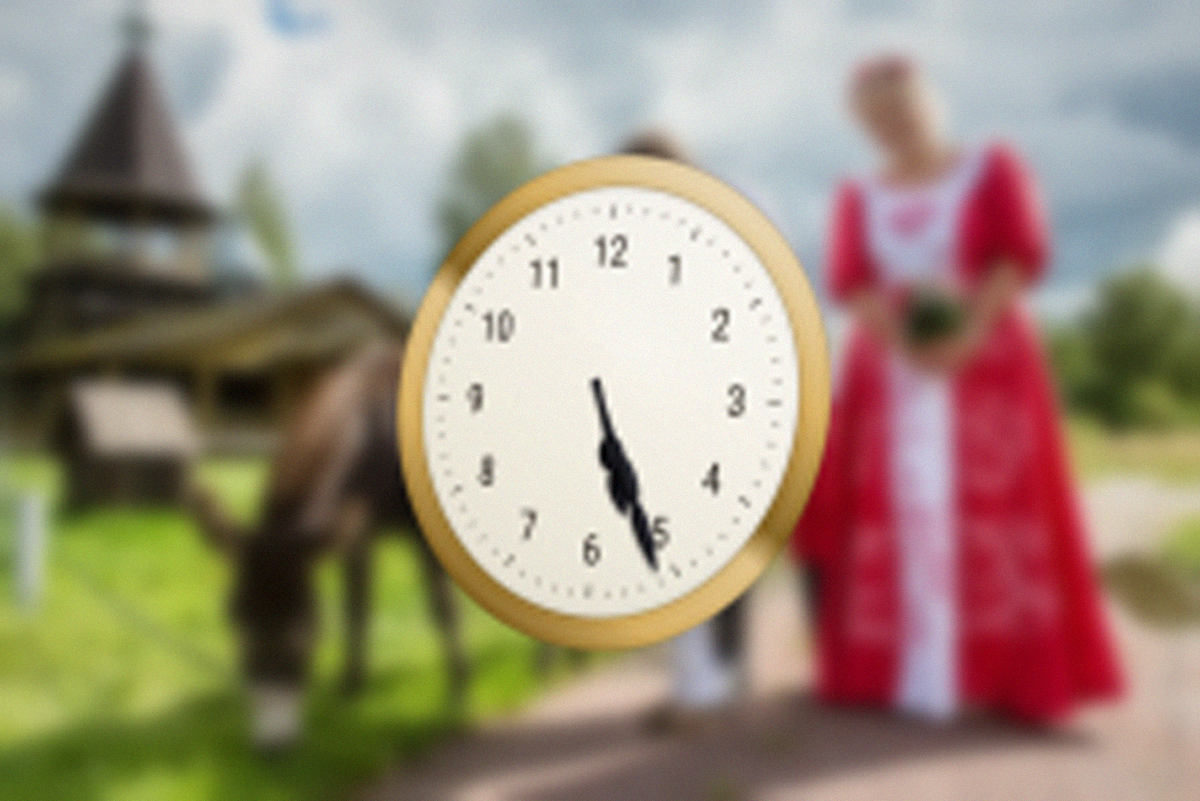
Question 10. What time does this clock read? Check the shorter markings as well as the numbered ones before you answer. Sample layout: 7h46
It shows 5h26
